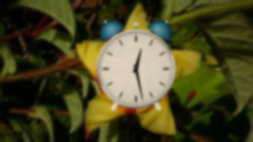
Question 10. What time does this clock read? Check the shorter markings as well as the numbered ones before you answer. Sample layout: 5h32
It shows 12h28
